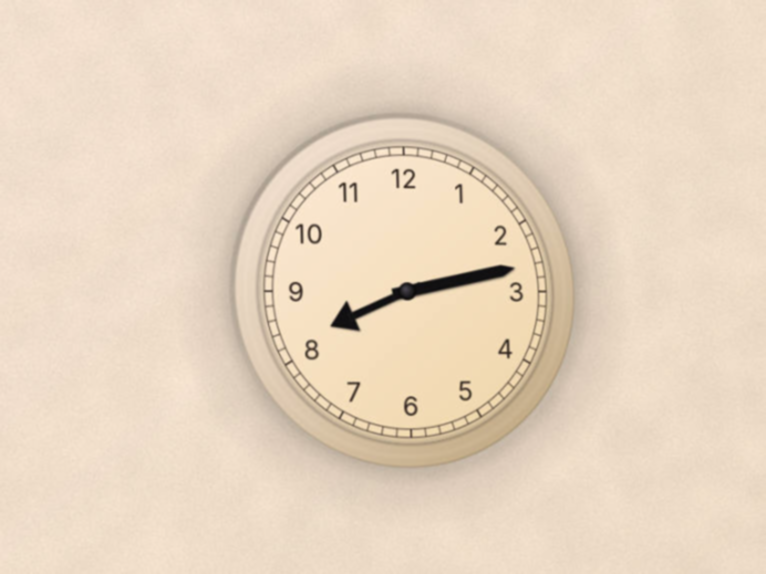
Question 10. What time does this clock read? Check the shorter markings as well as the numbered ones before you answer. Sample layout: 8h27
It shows 8h13
